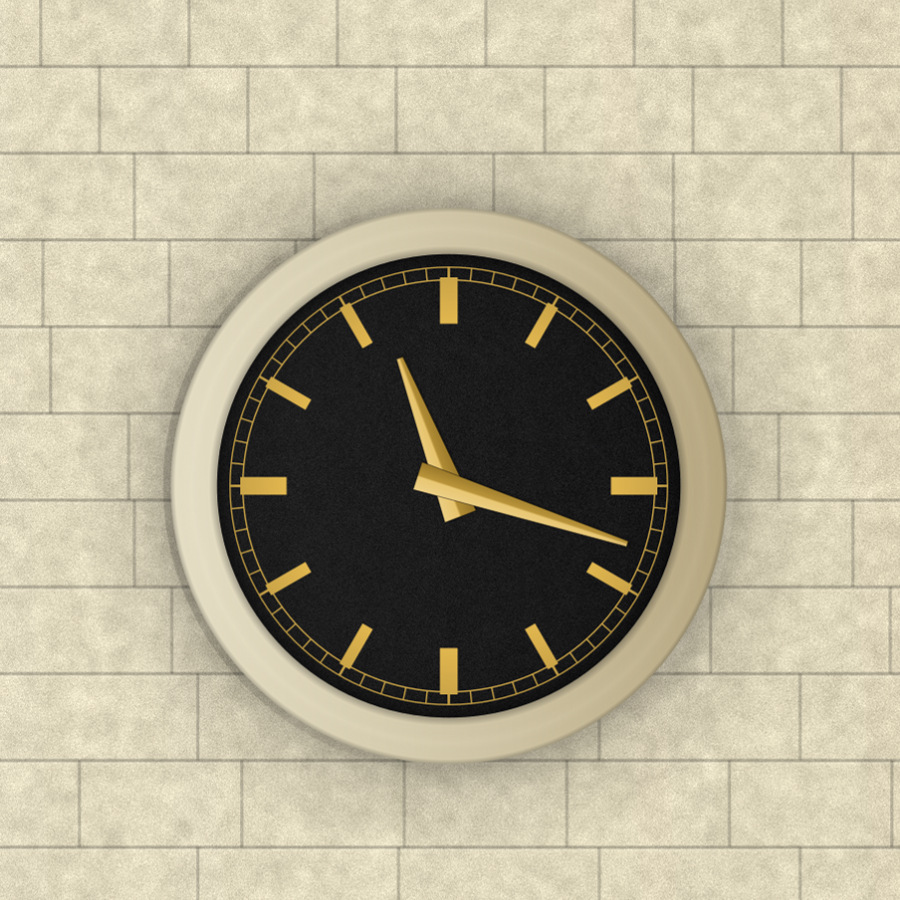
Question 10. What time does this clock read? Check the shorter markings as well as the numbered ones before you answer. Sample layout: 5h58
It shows 11h18
